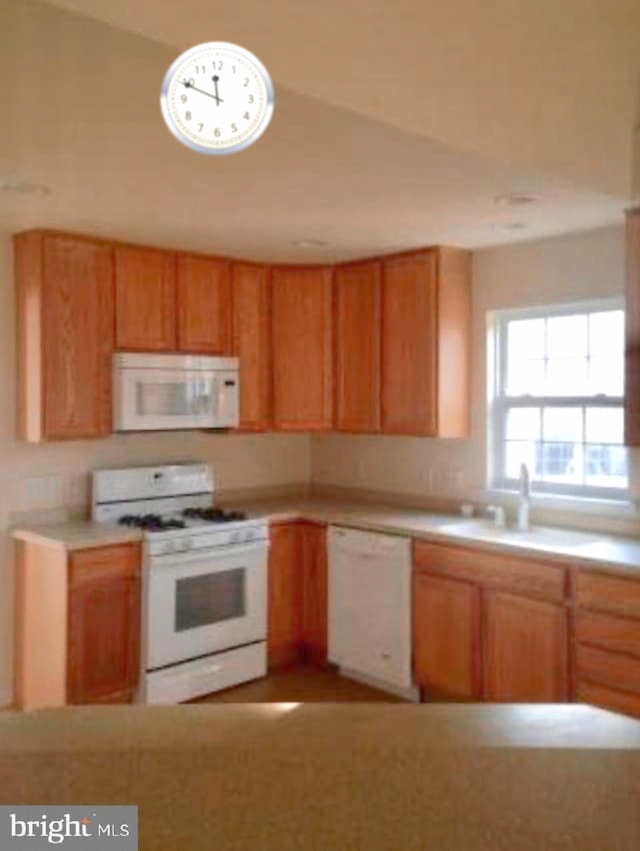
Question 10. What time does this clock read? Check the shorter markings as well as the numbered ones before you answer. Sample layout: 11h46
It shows 11h49
